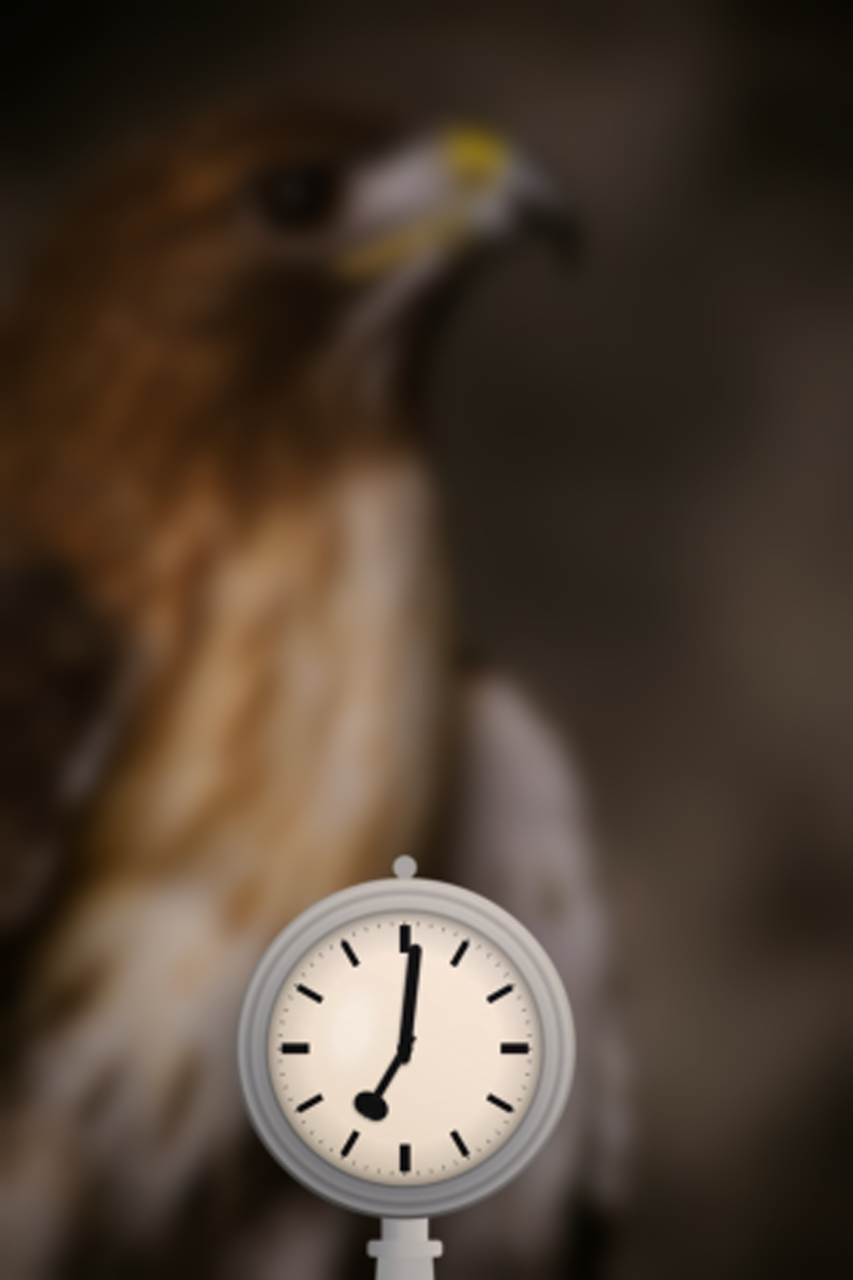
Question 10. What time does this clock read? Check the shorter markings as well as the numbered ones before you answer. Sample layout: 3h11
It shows 7h01
